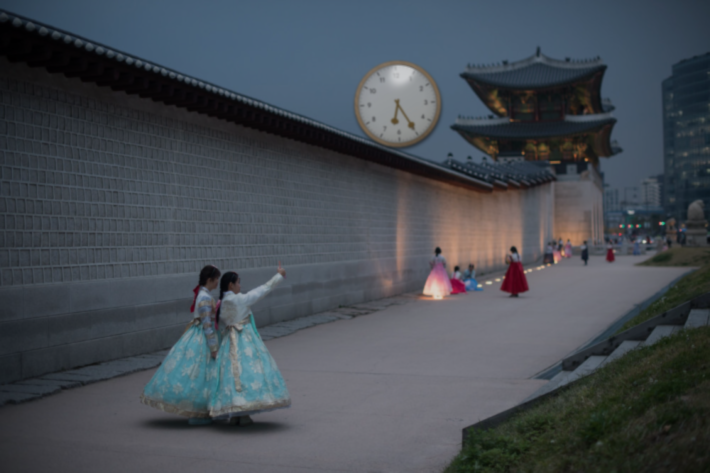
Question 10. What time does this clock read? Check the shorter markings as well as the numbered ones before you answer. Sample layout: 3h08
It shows 6h25
